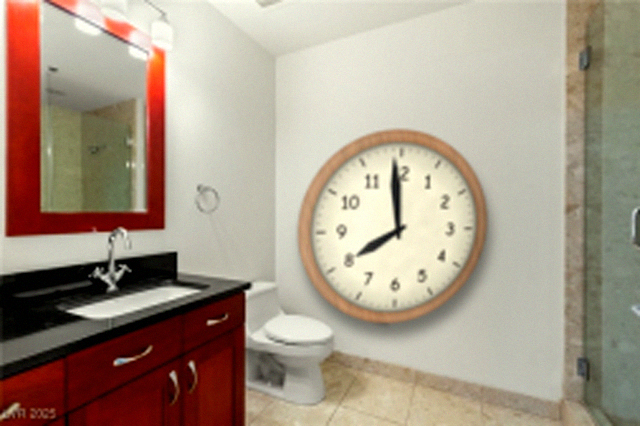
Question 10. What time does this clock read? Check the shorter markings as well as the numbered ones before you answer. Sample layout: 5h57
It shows 7h59
